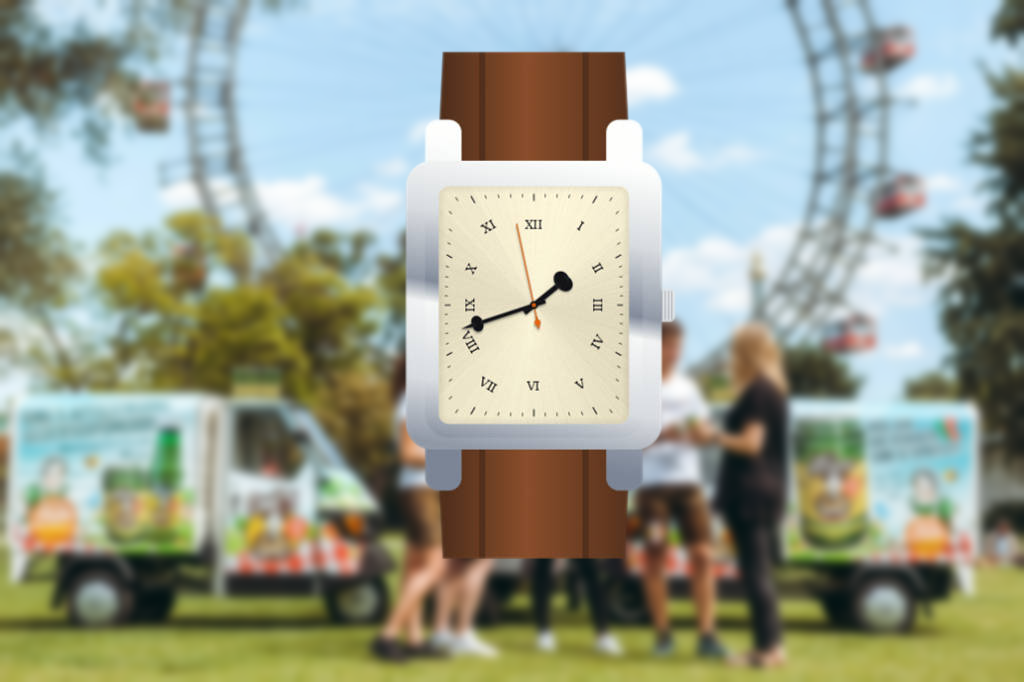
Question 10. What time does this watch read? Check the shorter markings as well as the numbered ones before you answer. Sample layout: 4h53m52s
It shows 1h41m58s
